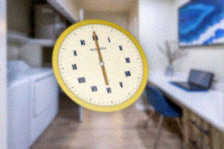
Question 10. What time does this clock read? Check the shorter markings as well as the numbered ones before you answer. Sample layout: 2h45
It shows 6h00
